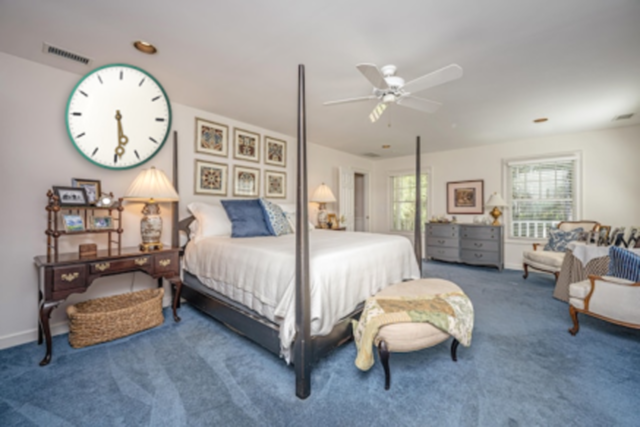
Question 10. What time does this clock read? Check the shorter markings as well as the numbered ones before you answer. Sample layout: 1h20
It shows 5h29
